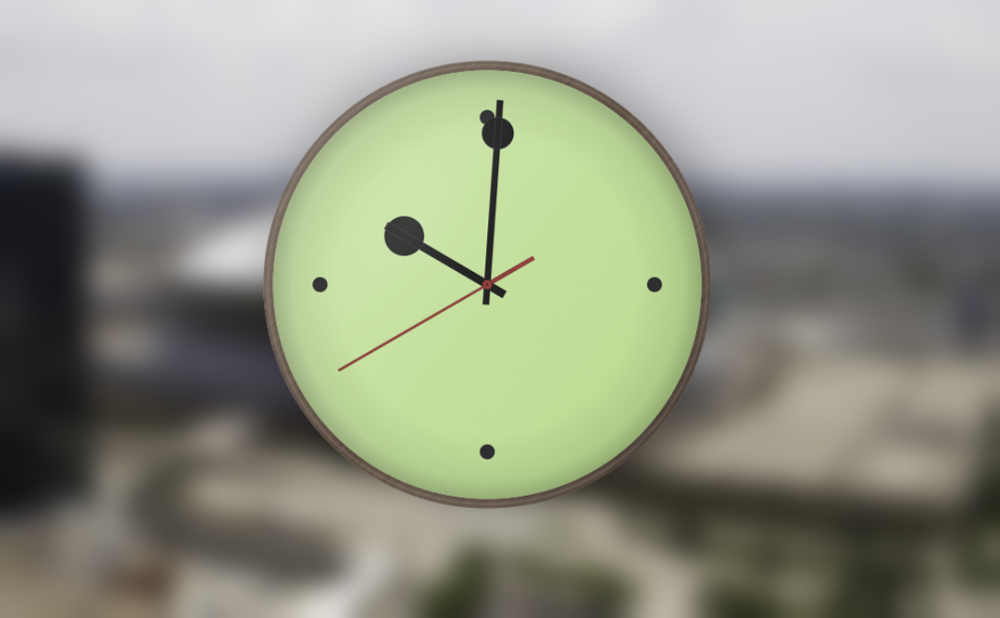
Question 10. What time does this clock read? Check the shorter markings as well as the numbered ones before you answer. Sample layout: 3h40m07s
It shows 10h00m40s
